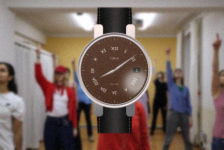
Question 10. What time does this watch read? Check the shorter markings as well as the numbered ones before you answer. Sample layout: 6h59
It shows 8h09
